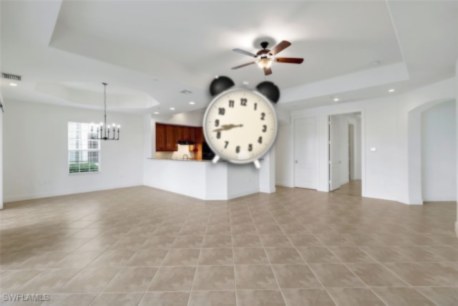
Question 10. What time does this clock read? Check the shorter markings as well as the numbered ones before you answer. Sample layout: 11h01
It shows 8h42
